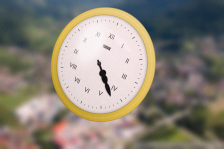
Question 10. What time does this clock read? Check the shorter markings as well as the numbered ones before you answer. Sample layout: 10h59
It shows 4h22
